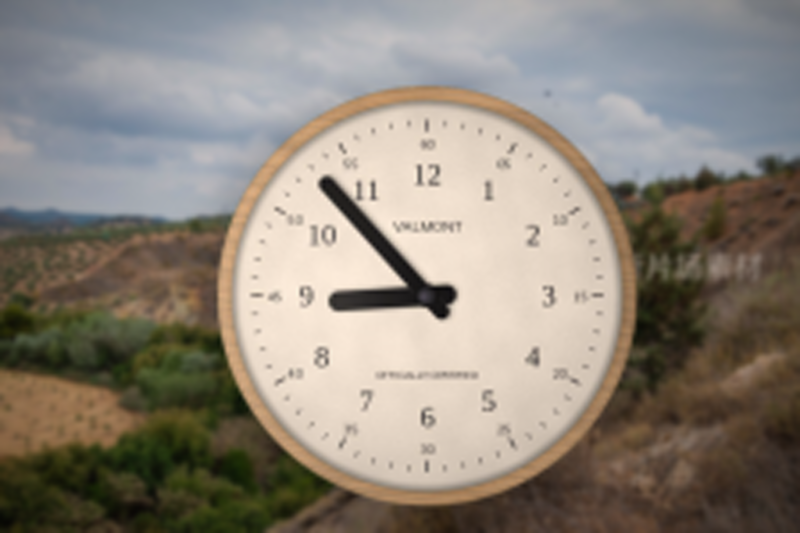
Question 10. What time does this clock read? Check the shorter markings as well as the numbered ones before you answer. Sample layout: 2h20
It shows 8h53
